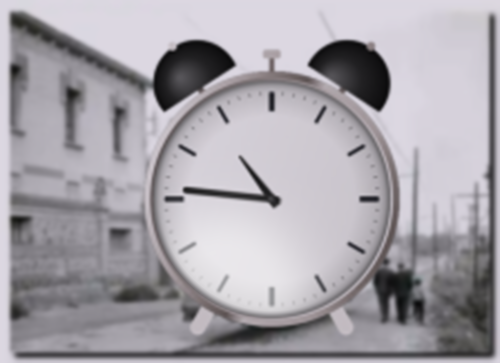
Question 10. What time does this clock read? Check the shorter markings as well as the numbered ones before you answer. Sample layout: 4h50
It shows 10h46
